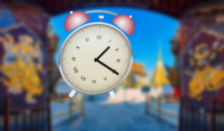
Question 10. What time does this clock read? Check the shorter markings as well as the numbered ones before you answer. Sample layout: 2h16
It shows 1h20
